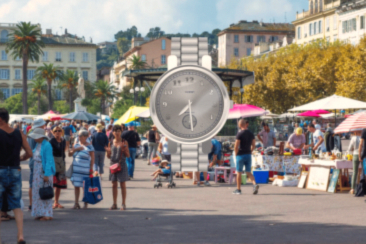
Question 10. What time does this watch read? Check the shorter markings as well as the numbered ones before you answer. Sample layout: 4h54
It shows 7h29
